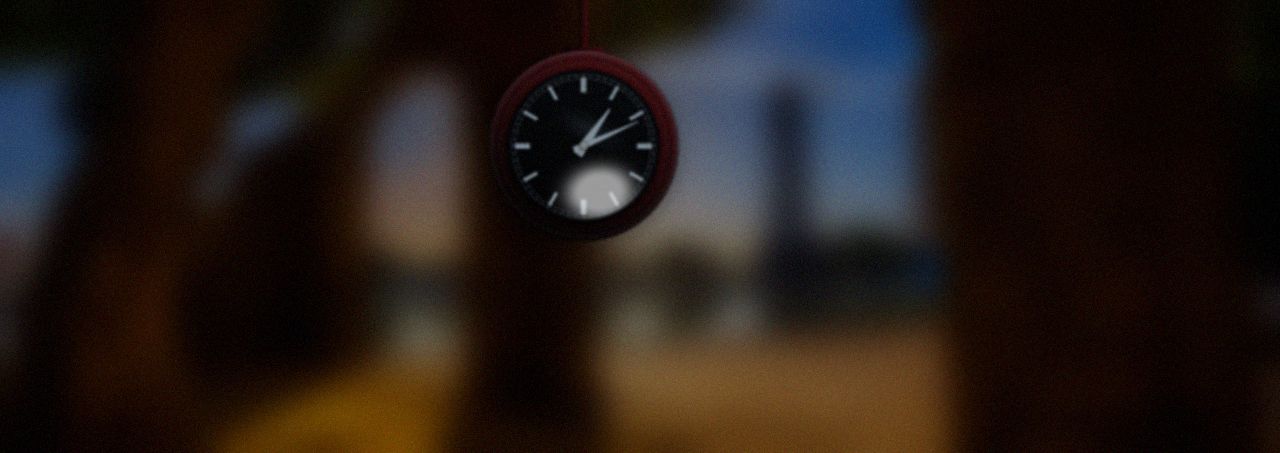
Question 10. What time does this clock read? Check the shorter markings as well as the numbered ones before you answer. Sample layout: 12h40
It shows 1h11
